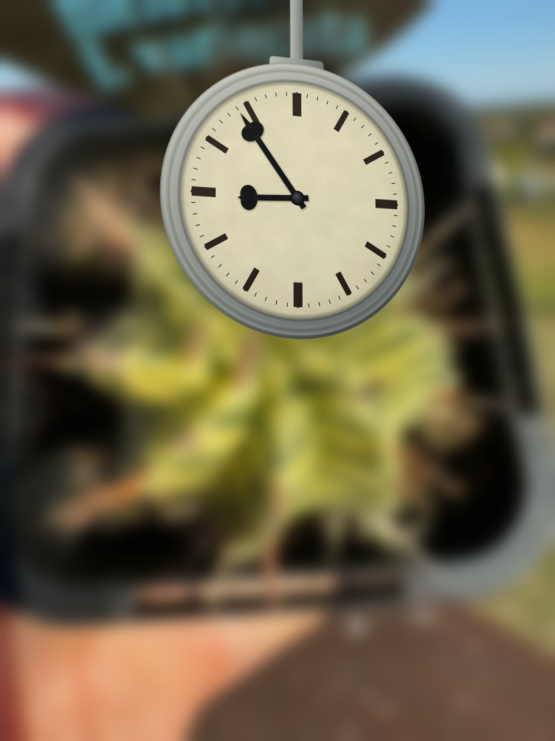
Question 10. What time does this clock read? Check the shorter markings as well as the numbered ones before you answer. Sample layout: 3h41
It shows 8h54
